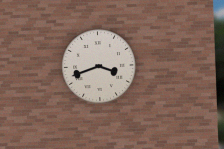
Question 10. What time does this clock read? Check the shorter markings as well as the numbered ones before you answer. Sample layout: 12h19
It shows 3h42
